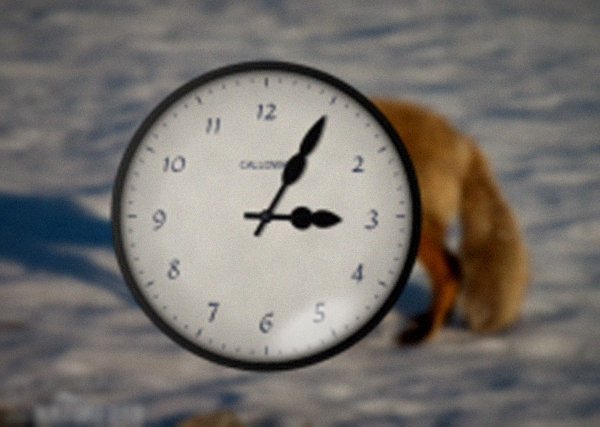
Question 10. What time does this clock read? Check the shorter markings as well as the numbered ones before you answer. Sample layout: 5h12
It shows 3h05
